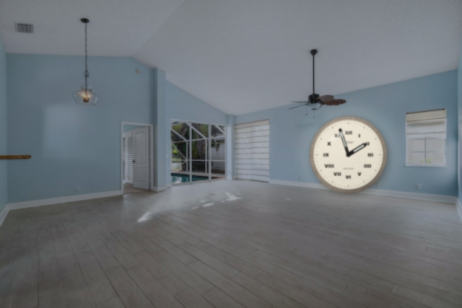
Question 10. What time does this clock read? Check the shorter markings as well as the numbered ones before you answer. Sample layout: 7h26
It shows 1h57
